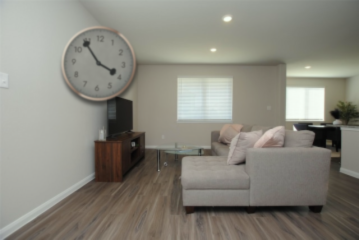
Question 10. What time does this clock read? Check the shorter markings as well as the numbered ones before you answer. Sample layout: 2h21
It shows 3h54
